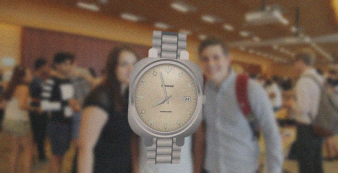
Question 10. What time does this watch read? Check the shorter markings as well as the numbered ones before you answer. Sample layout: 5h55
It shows 7h57
